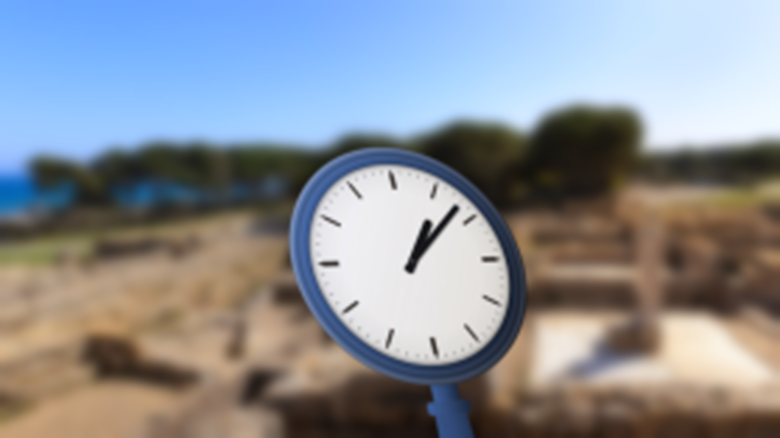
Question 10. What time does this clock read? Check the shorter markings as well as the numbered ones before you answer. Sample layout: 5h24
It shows 1h08
